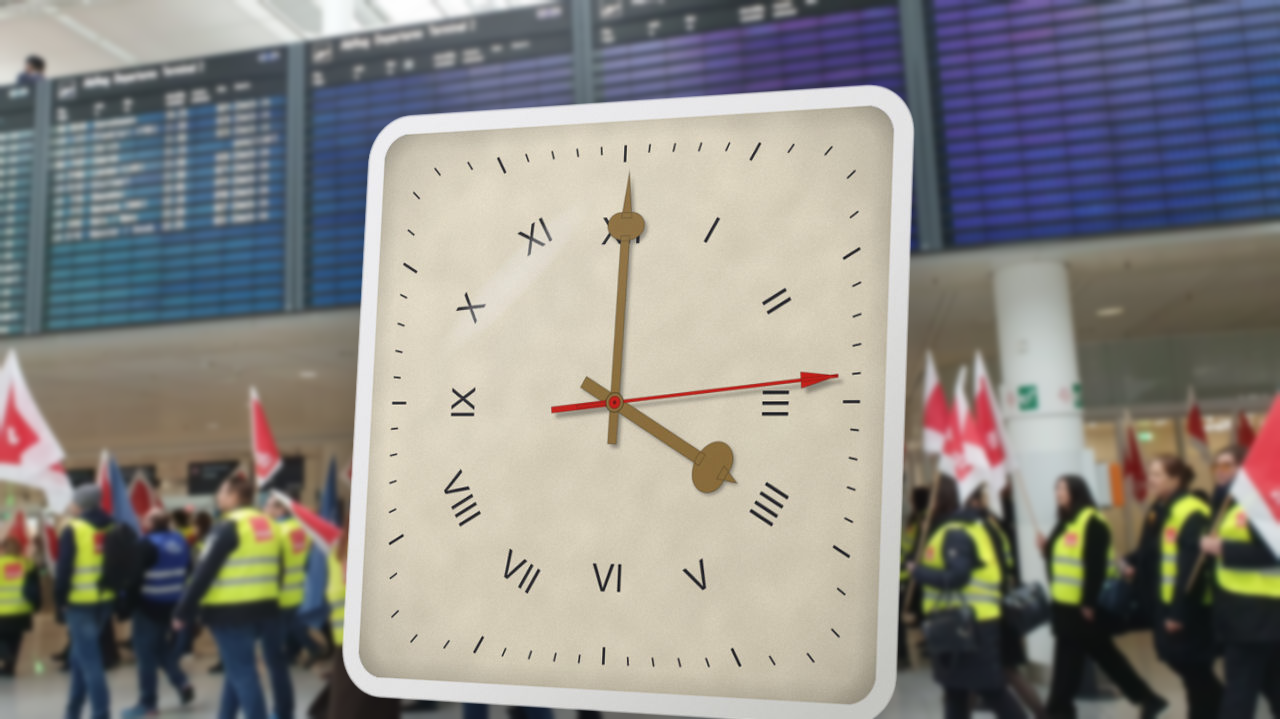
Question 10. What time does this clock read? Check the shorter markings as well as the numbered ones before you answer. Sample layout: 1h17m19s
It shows 4h00m14s
